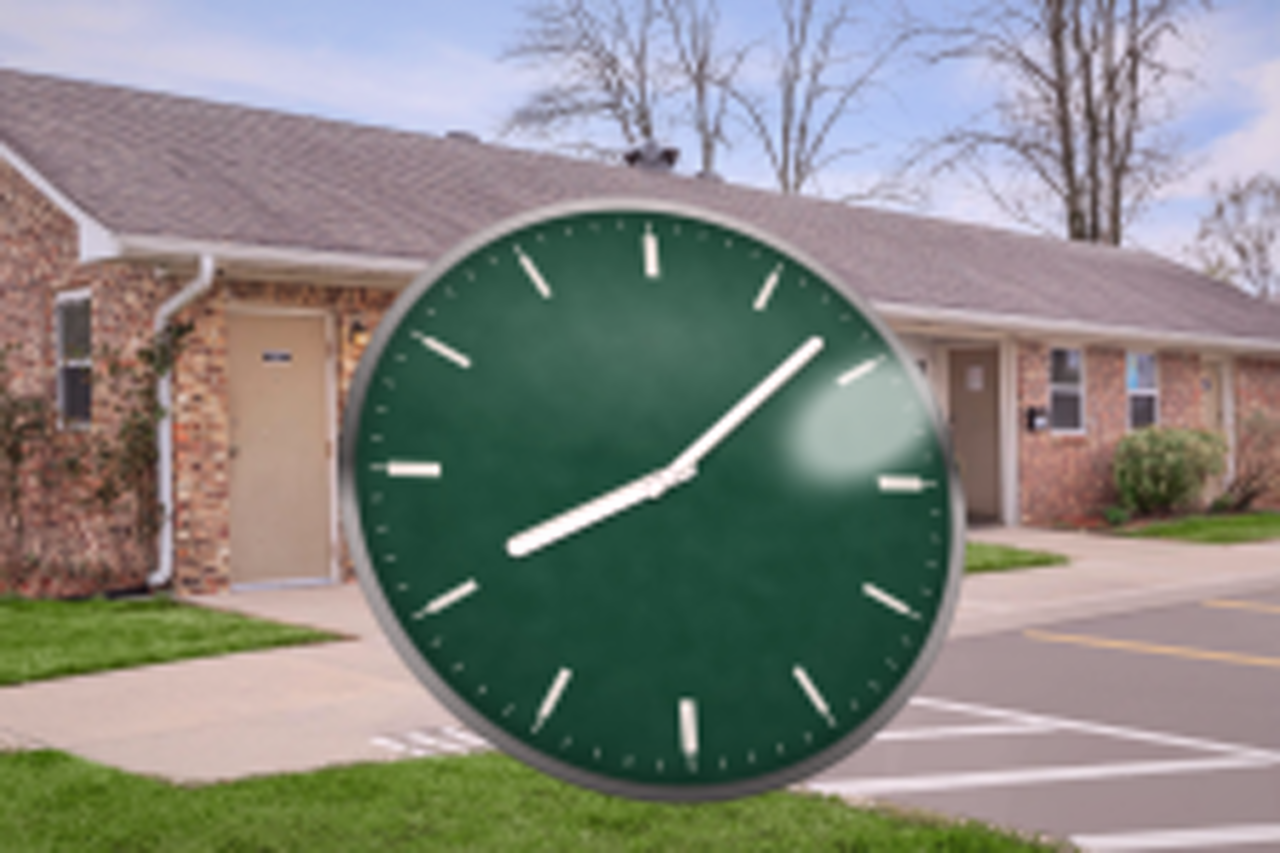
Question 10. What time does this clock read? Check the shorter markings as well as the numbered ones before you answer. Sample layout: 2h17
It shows 8h08
